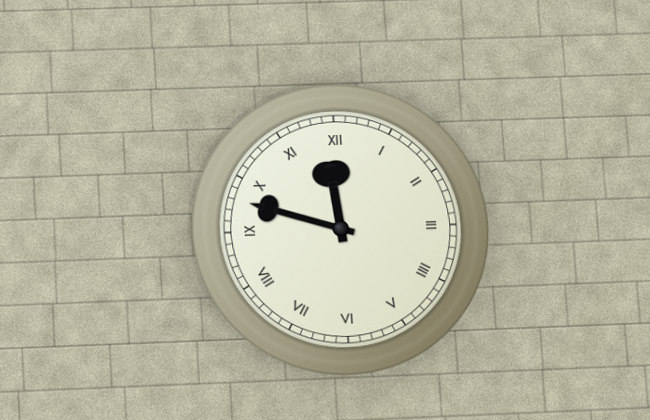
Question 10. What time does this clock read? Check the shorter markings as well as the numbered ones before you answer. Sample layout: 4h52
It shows 11h48
